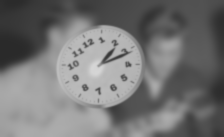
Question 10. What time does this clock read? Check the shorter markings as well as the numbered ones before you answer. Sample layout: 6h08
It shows 2h16
